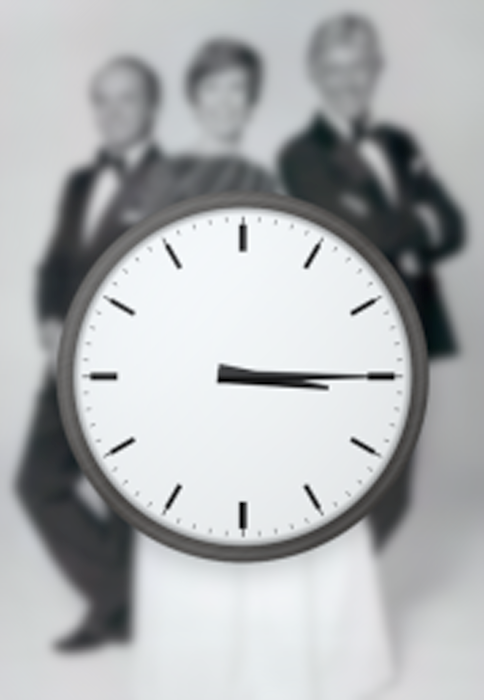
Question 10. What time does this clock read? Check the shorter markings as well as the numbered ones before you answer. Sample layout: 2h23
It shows 3h15
